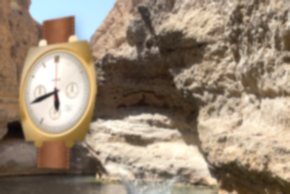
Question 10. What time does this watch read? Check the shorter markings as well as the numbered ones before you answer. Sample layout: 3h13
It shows 5h42
